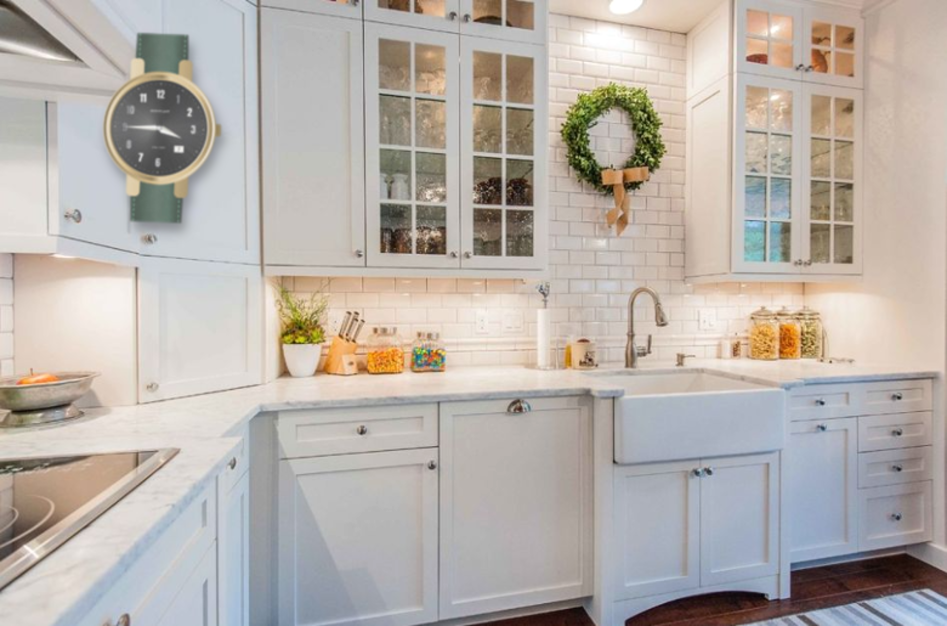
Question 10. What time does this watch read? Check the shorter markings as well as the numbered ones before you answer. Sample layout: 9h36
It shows 3h45
